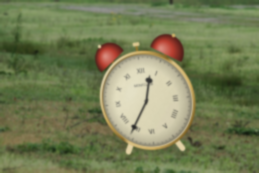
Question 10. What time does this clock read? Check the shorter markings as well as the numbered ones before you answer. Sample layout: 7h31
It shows 12h36
